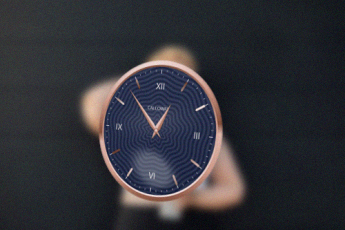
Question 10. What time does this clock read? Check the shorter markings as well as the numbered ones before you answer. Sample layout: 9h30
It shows 12h53
